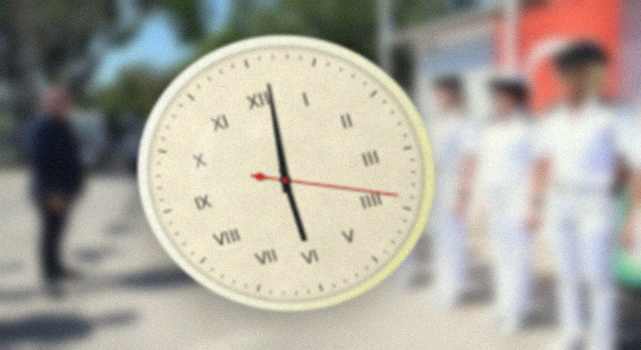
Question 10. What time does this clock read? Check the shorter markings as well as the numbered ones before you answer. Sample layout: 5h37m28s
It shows 6h01m19s
